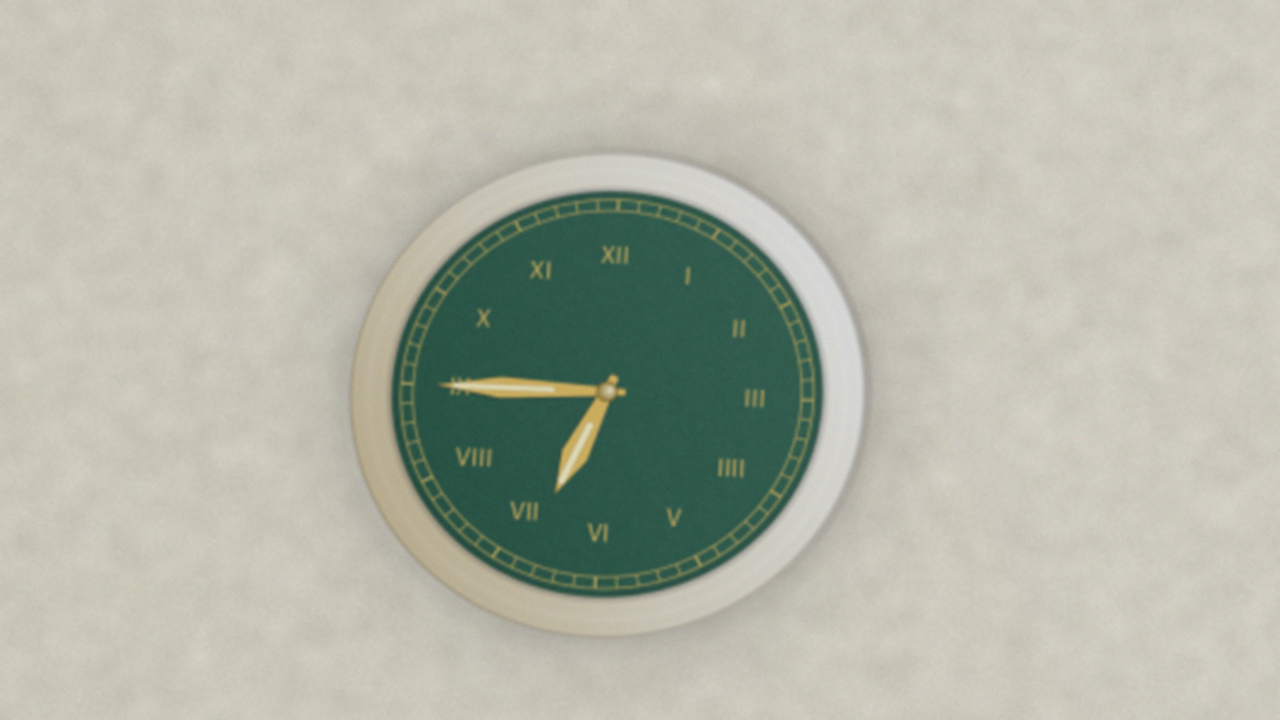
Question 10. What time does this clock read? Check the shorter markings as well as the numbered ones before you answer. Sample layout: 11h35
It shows 6h45
